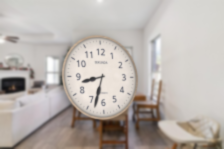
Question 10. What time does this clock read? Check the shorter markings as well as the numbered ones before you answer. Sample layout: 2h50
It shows 8h33
